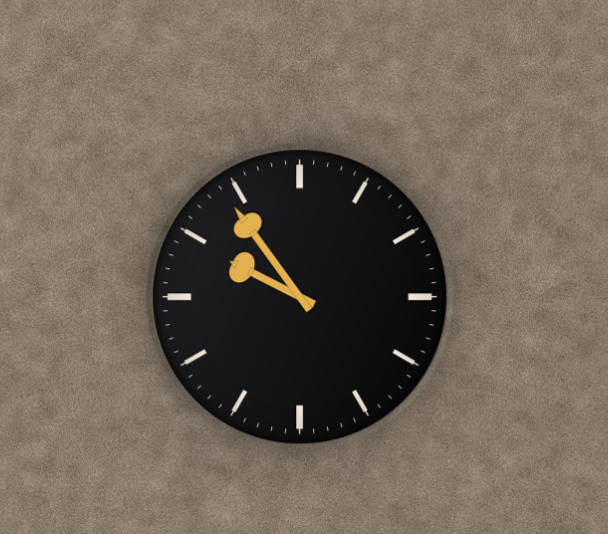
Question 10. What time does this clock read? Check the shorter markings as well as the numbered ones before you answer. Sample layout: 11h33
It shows 9h54
